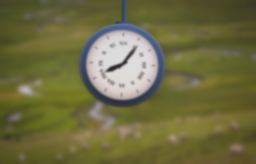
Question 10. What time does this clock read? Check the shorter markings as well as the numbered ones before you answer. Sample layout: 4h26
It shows 8h06
